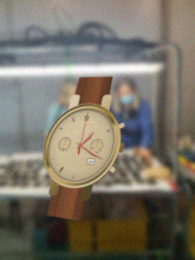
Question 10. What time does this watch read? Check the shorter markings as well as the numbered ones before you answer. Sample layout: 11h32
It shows 1h19
